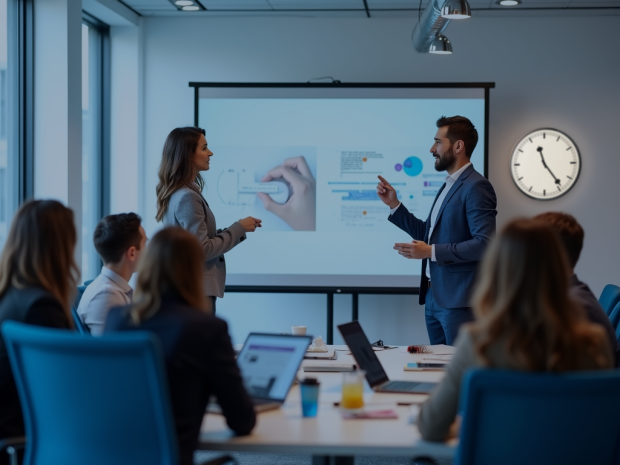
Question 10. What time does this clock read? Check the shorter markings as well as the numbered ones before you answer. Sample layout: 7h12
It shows 11h24
